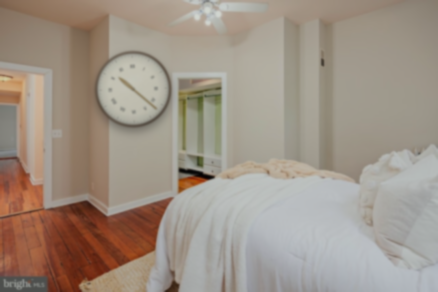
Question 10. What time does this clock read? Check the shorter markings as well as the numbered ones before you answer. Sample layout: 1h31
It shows 10h22
